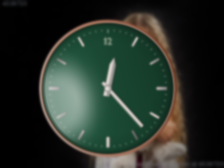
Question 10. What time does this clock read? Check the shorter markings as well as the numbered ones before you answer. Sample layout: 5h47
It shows 12h23
